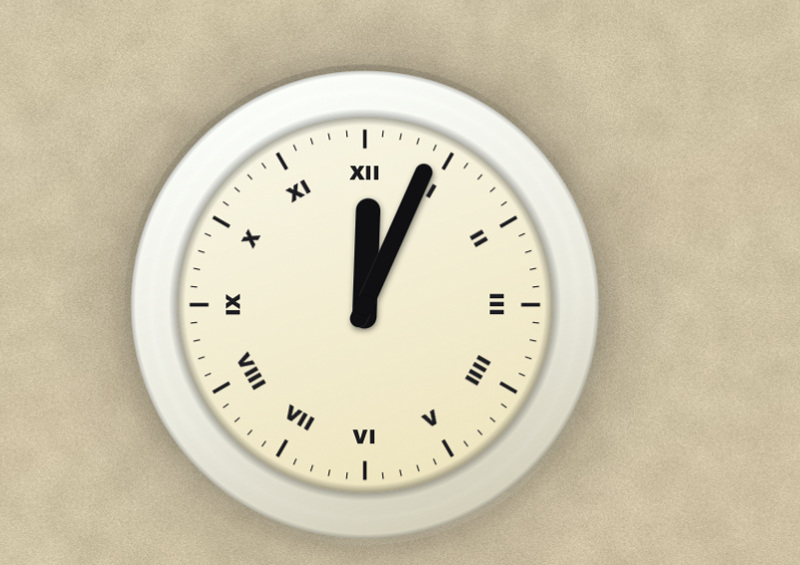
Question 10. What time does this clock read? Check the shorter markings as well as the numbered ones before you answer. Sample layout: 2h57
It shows 12h04
